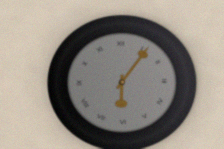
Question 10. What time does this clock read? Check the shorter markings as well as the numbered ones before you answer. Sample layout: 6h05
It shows 6h06
